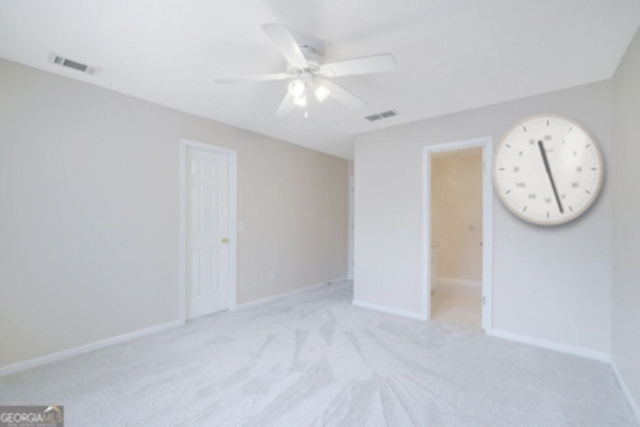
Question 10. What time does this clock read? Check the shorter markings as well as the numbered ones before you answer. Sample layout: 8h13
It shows 11h27
